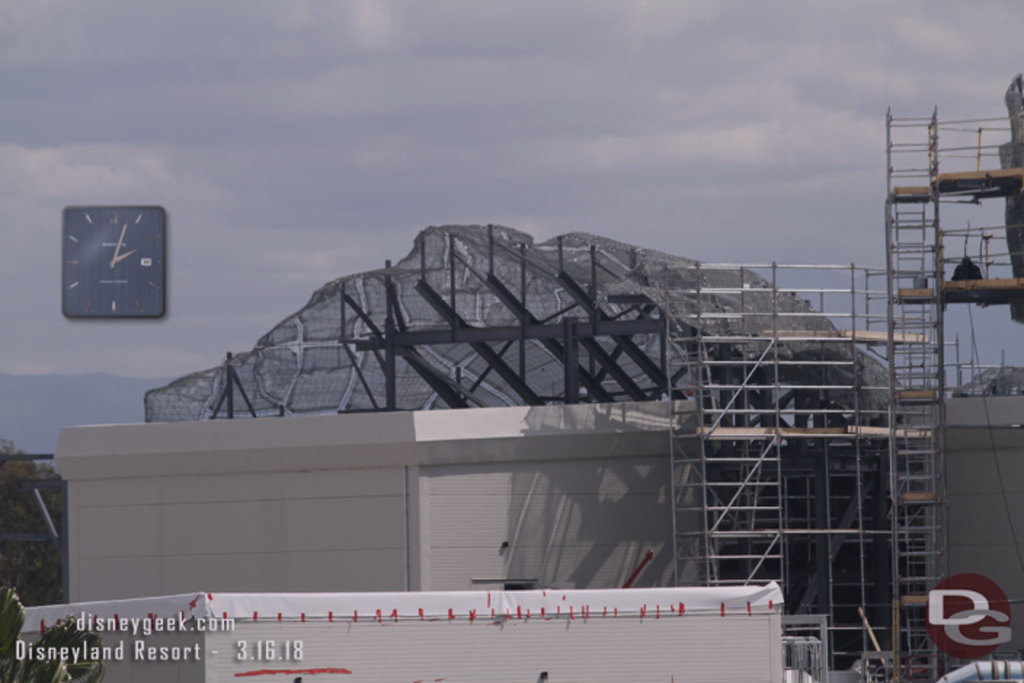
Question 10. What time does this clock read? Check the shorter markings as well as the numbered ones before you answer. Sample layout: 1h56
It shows 2h03
